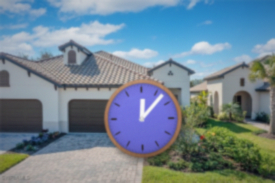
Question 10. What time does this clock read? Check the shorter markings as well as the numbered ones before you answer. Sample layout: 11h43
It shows 12h07
